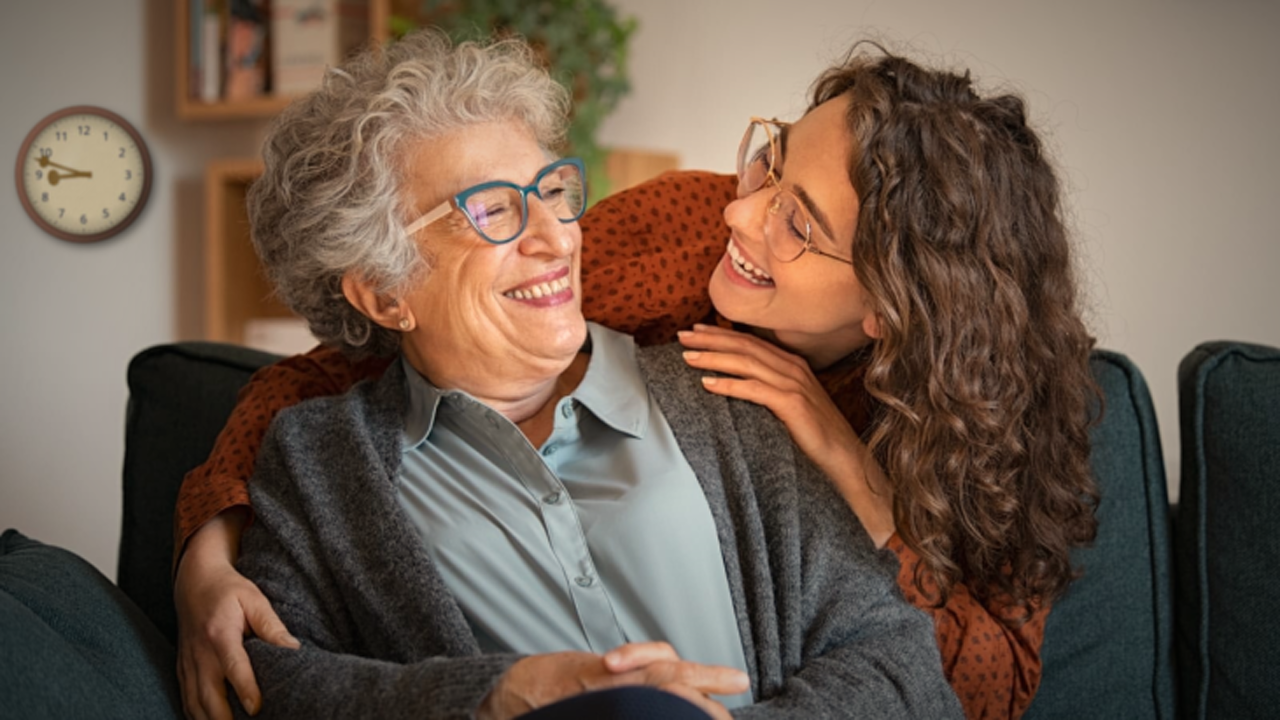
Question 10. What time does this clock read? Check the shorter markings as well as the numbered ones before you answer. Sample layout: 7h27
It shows 8h48
